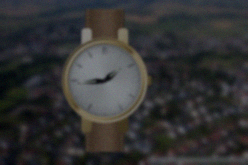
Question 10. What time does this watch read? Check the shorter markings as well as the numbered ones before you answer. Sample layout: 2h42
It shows 1h44
